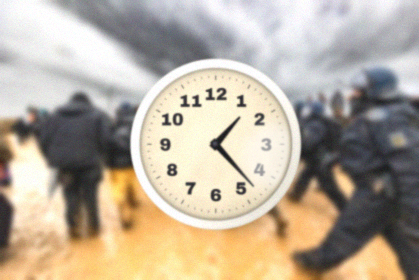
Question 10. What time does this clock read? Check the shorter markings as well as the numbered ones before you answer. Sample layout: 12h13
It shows 1h23
